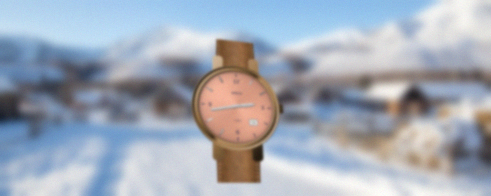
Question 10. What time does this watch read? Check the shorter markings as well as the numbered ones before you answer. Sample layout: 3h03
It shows 2h43
